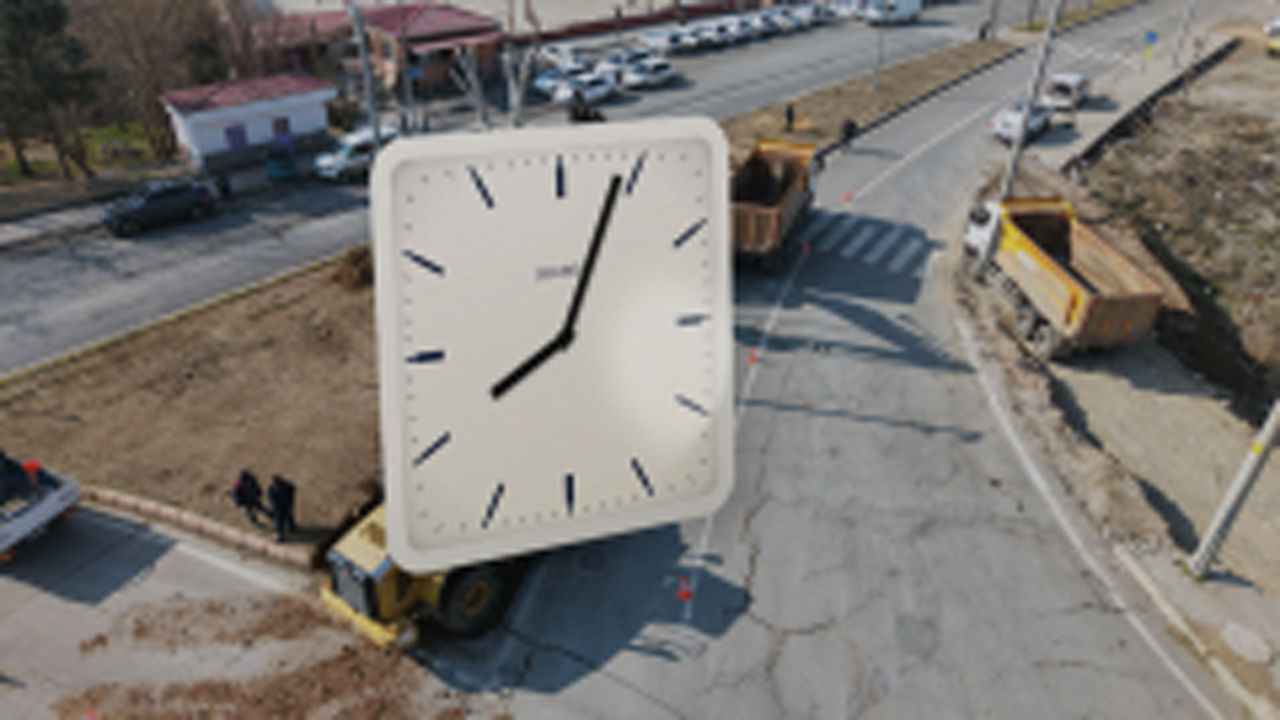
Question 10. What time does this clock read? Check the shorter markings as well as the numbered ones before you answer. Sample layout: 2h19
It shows 8h04
